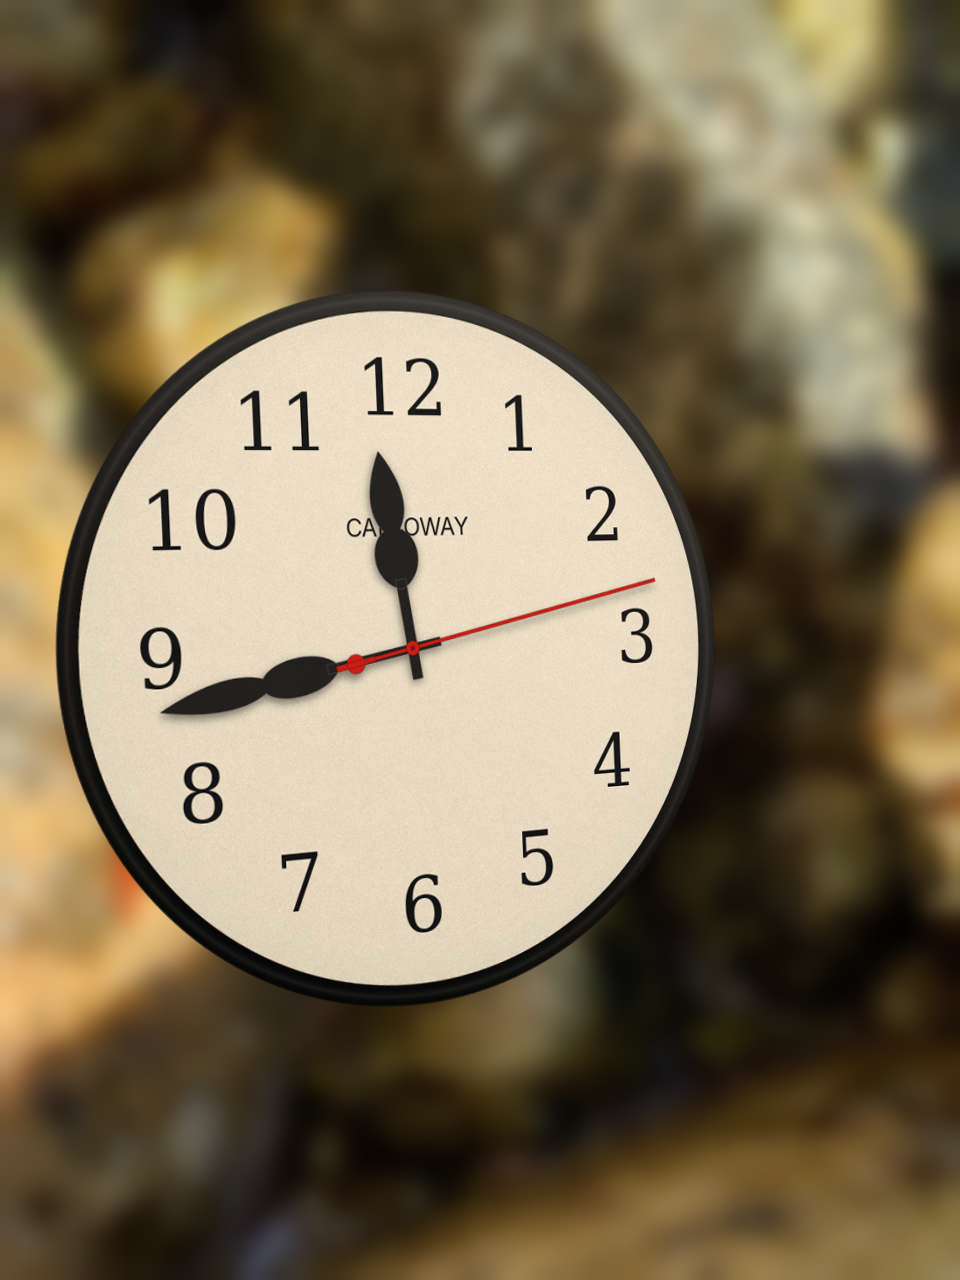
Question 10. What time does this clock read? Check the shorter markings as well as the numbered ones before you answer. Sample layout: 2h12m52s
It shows 11h43m13s
